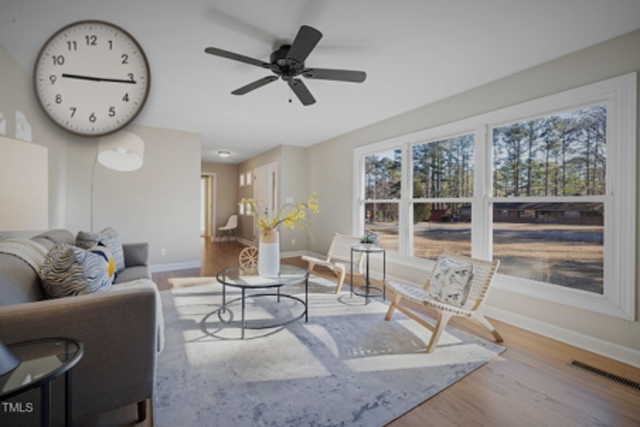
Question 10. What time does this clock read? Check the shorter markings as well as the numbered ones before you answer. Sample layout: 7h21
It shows 9h16
